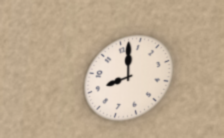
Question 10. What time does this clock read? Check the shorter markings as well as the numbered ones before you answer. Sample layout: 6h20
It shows 9h02
